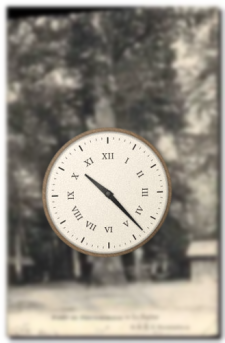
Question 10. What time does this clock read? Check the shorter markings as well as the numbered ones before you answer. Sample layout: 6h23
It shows 10h23
